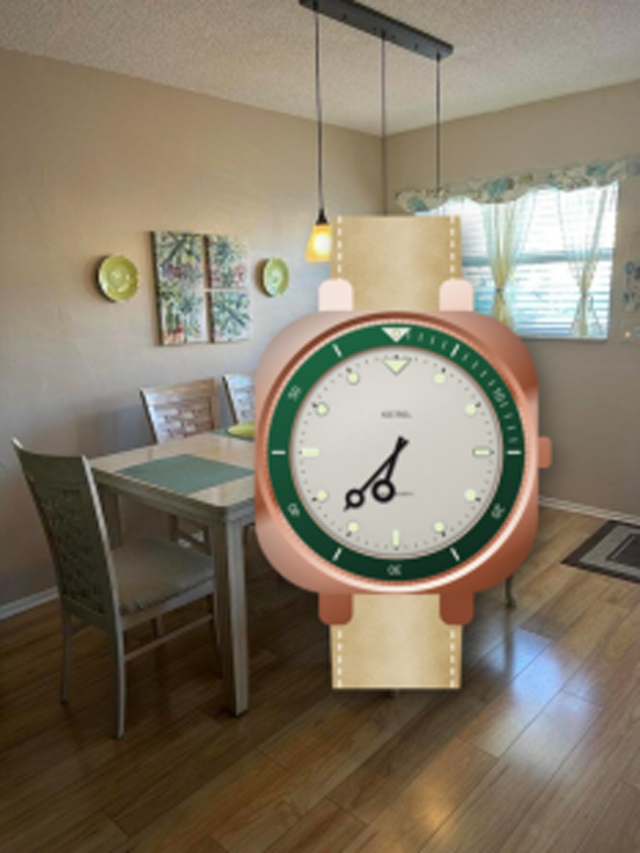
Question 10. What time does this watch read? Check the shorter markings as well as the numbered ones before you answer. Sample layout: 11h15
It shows 6h37
